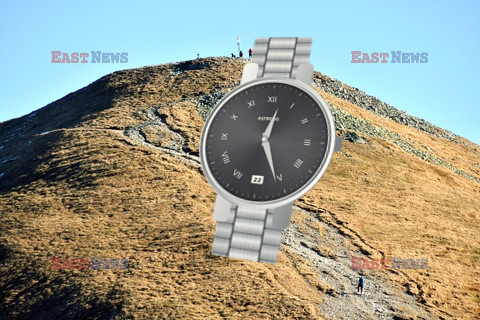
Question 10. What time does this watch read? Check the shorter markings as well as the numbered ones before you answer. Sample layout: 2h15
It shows 12h26
